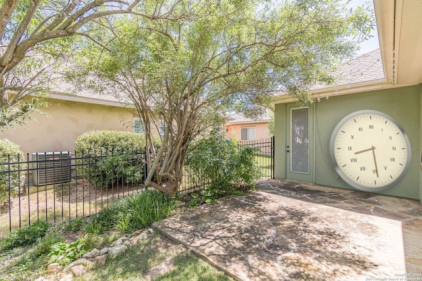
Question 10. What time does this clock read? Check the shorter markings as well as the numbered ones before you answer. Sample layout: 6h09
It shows 8h29
